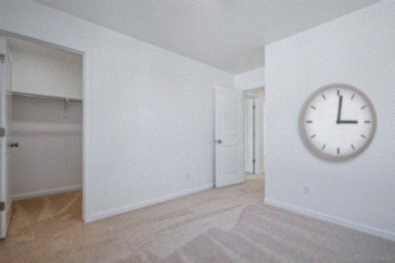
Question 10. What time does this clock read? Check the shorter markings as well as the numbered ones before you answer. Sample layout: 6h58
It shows 3h01
